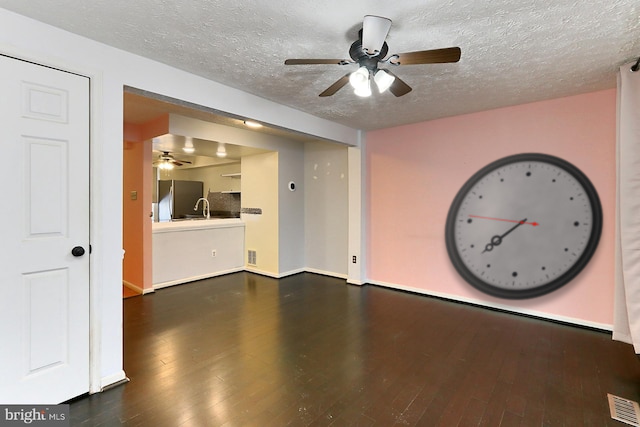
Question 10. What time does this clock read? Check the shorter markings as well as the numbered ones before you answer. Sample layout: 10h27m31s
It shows 7h37m46s
